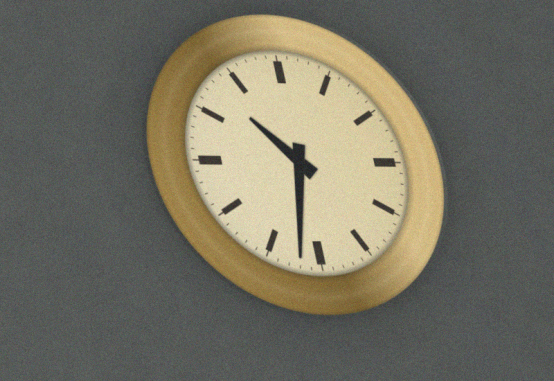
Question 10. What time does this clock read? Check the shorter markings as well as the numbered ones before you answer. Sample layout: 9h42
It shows 10h32
